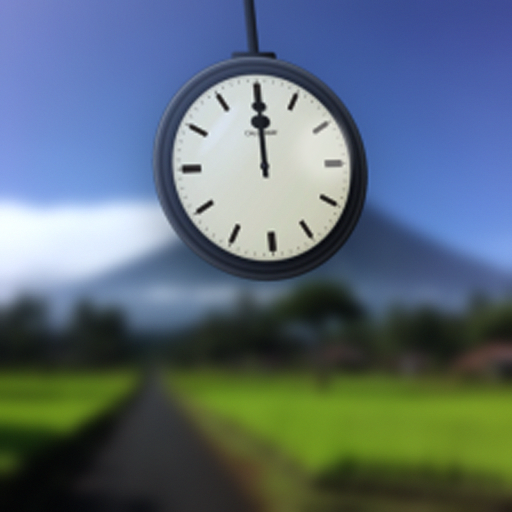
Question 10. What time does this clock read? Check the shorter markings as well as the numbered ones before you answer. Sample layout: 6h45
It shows 12h00
